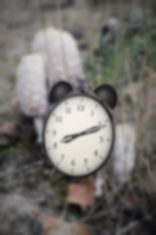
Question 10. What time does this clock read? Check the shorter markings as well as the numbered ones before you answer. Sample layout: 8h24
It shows 8h11
